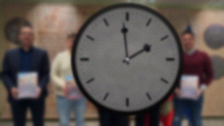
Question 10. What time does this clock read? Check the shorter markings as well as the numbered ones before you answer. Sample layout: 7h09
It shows 1h59
